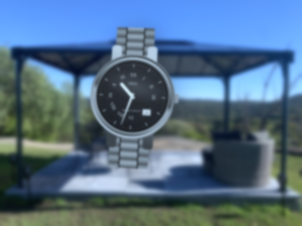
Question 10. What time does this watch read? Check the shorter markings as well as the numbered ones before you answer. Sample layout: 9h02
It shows 10h33
